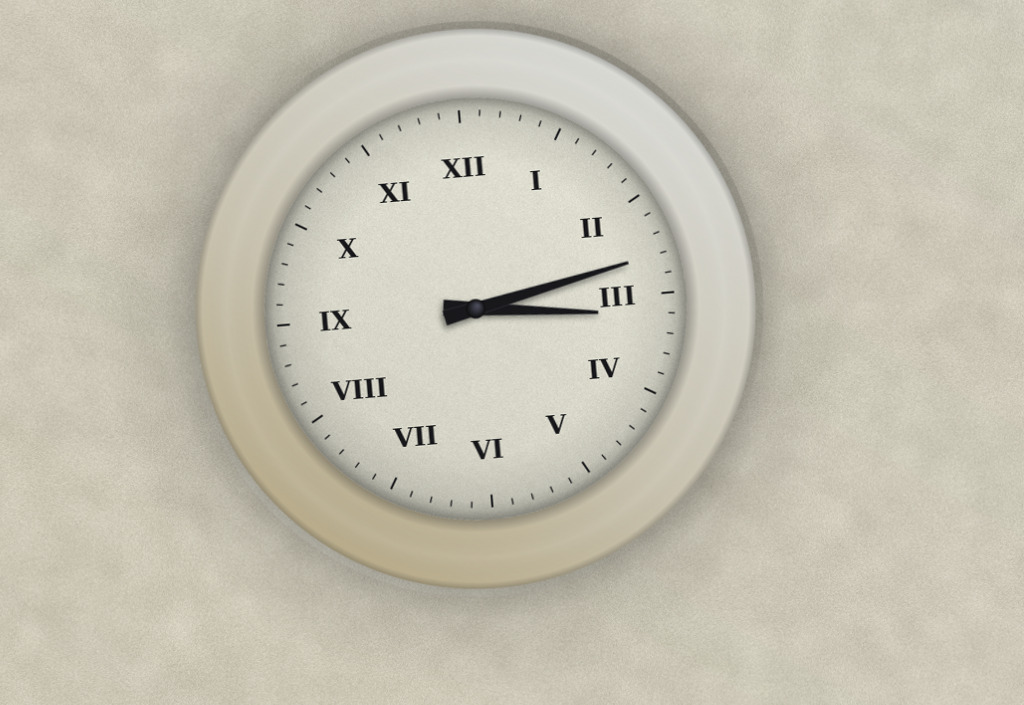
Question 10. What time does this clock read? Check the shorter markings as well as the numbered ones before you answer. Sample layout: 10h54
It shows 3h13
